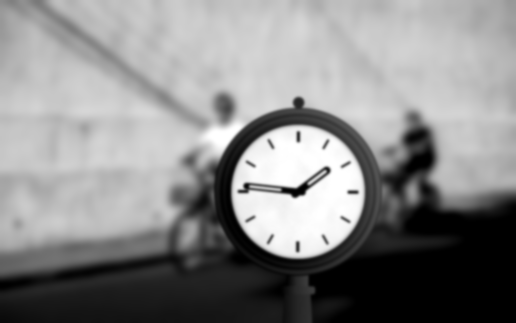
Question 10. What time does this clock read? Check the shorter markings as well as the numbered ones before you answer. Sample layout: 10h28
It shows 1h46
